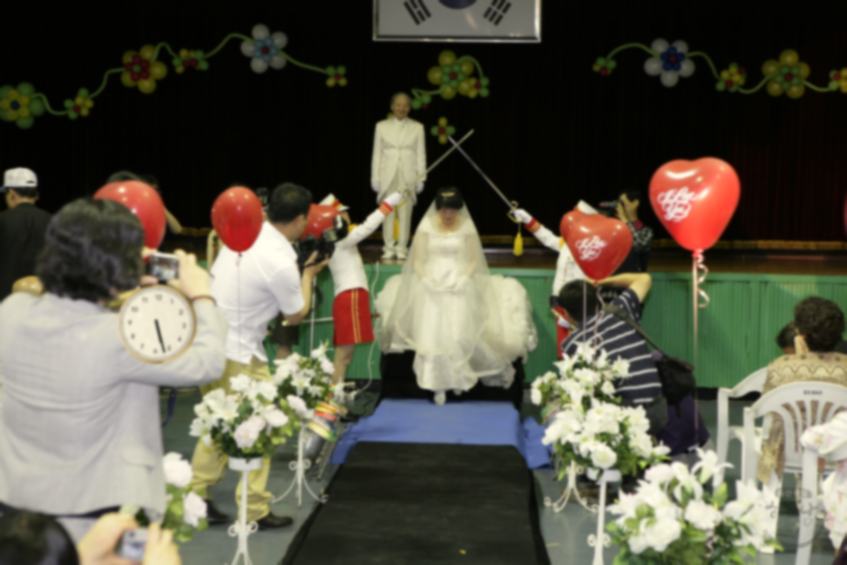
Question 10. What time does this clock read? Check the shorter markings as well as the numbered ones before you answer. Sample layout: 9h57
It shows 5h27
